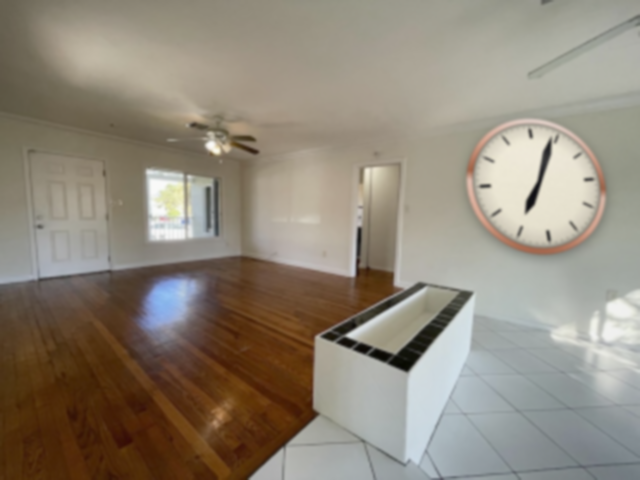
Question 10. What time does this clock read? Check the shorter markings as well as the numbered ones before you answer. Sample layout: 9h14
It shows 7h04
